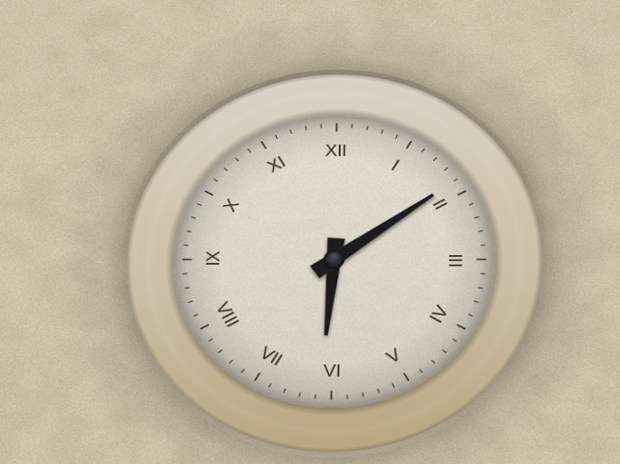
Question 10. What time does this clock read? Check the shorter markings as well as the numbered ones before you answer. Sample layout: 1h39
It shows 6h09
